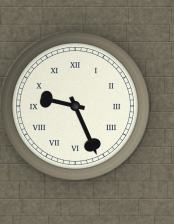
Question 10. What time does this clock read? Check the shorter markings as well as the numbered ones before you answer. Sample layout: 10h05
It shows 9h26
